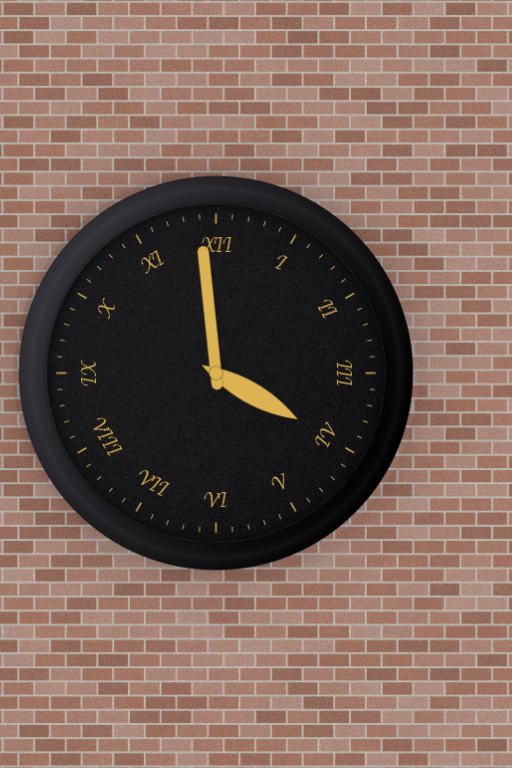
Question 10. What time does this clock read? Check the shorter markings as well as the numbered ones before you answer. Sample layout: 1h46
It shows 3h59
